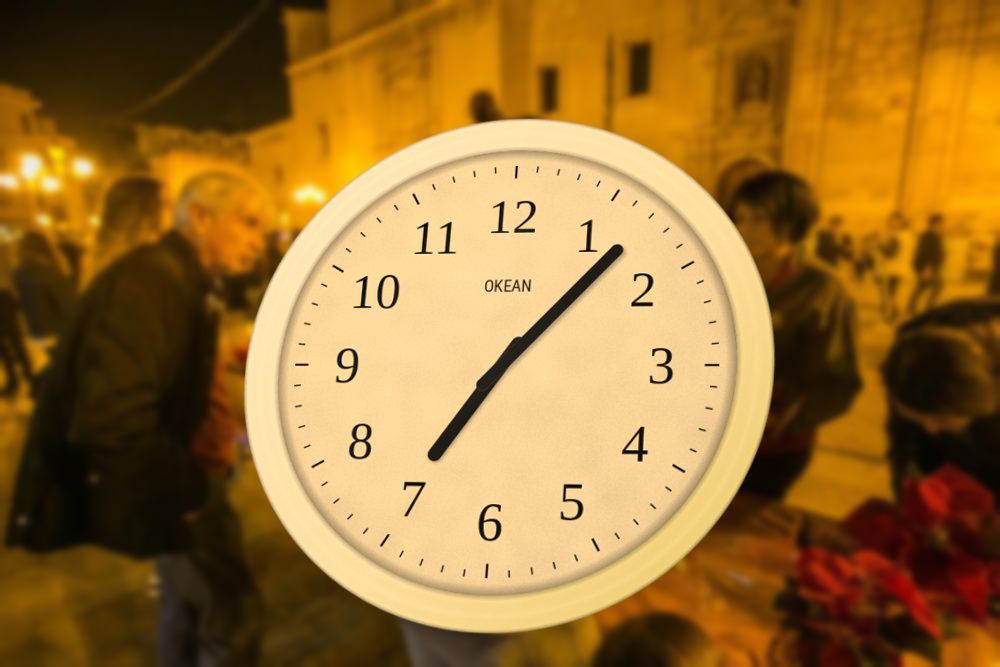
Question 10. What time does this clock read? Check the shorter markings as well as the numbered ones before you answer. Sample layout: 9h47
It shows 7h07
